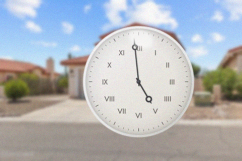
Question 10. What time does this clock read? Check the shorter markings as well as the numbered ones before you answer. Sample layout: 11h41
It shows 4h59
